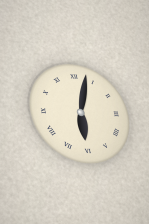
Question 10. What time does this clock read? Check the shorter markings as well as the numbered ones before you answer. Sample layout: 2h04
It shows 6h03
